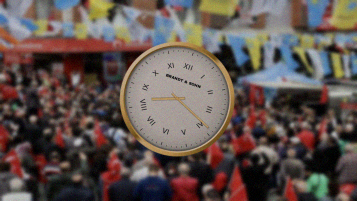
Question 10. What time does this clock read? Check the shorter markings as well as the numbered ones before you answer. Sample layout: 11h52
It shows 8h19
